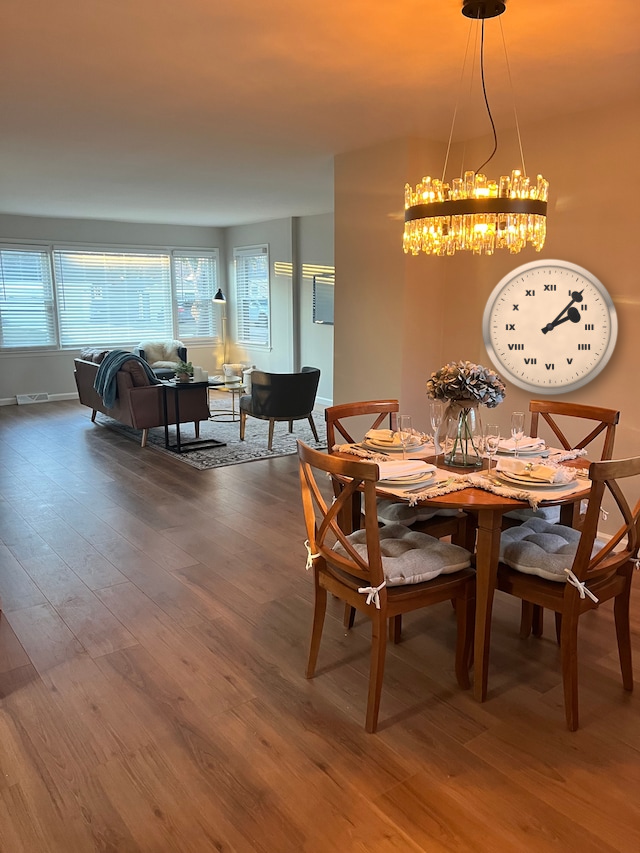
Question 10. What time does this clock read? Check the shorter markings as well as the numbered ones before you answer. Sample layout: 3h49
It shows 2h07
